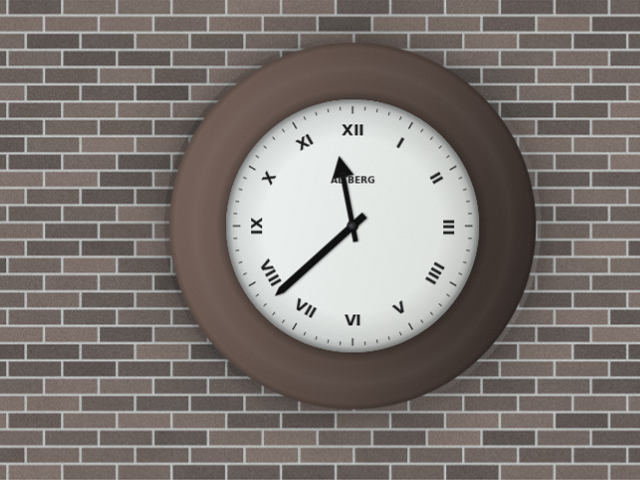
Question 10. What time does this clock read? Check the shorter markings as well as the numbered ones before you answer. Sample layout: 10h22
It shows 11h38
